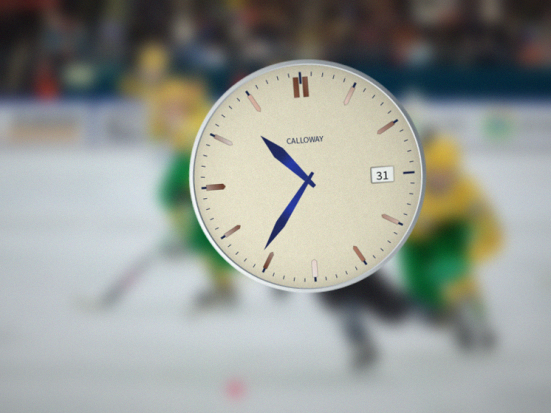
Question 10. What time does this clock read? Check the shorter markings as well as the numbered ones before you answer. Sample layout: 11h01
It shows 10h36
